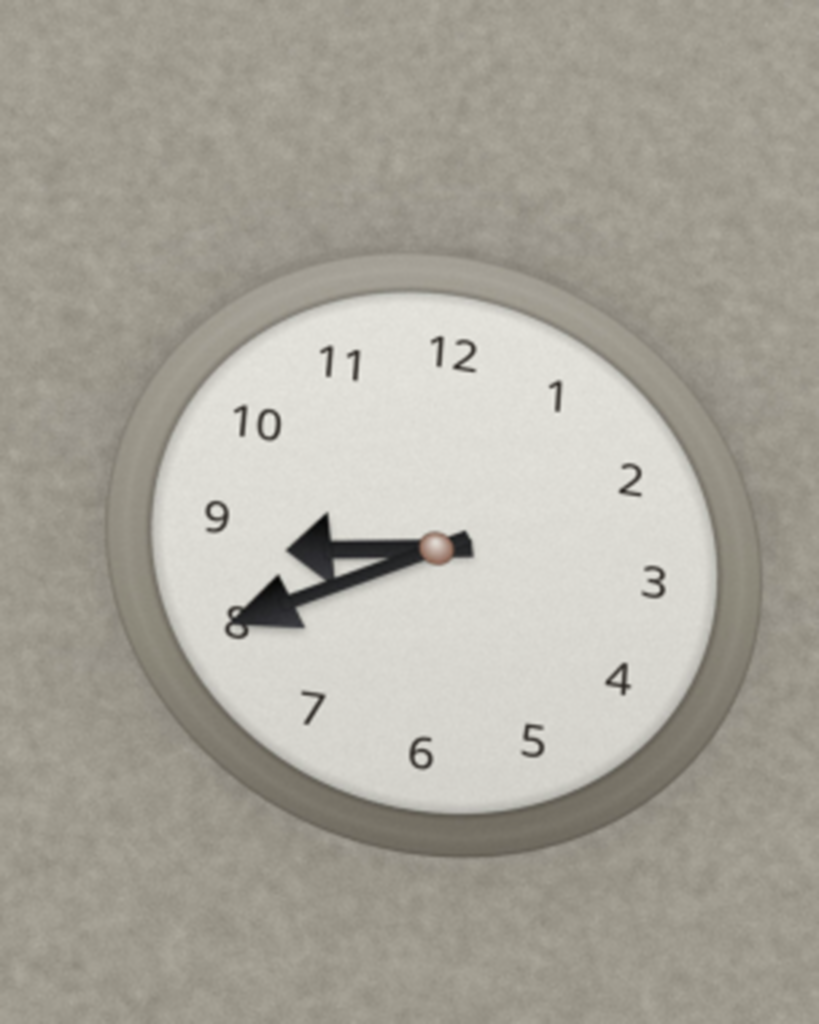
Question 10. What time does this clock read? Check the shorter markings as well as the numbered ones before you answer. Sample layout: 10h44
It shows 8h40
